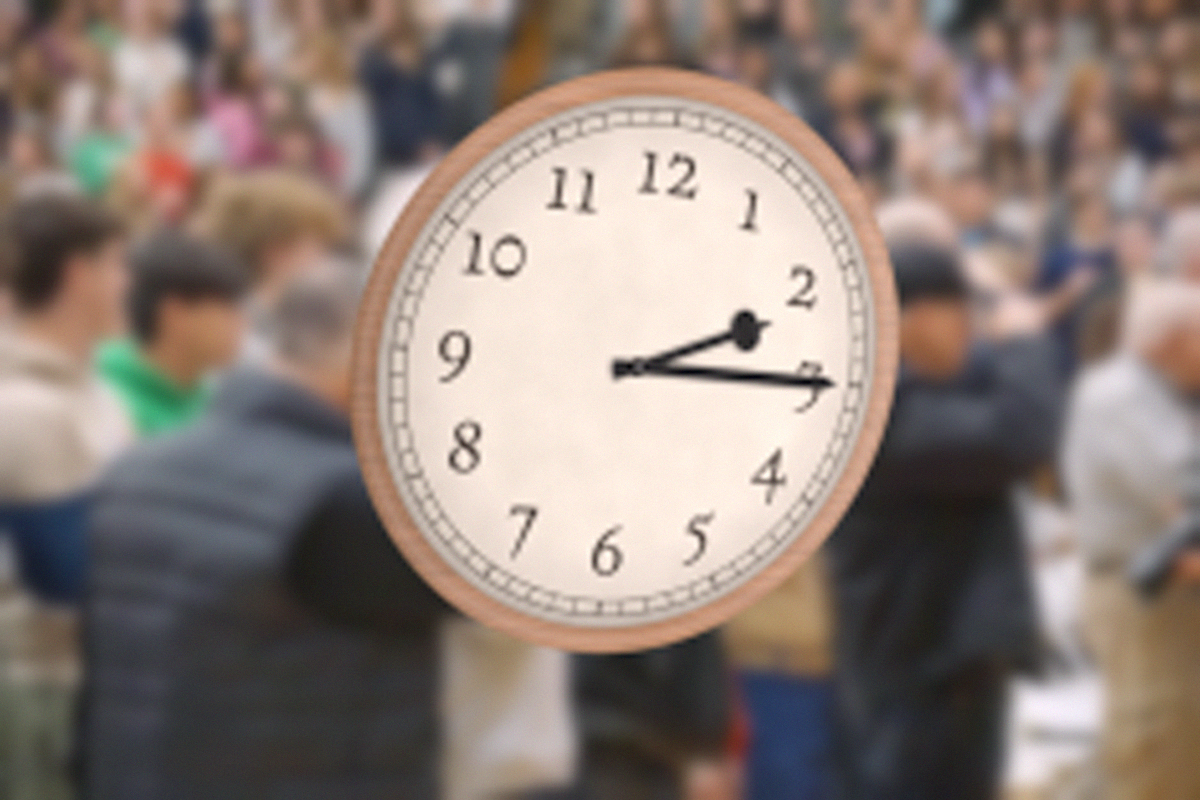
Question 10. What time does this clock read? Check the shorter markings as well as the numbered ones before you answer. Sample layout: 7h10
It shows 2h15
